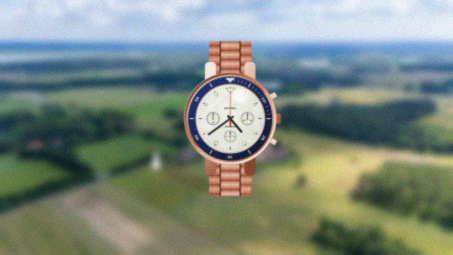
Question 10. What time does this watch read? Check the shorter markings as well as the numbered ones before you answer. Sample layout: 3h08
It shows 4h39
